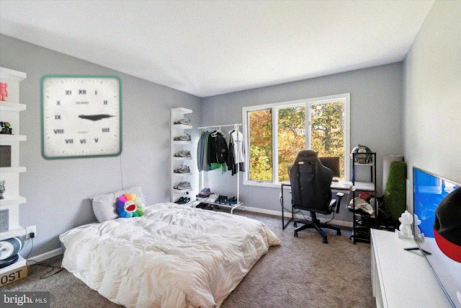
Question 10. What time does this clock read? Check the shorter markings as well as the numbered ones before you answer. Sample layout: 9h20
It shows 3h15
